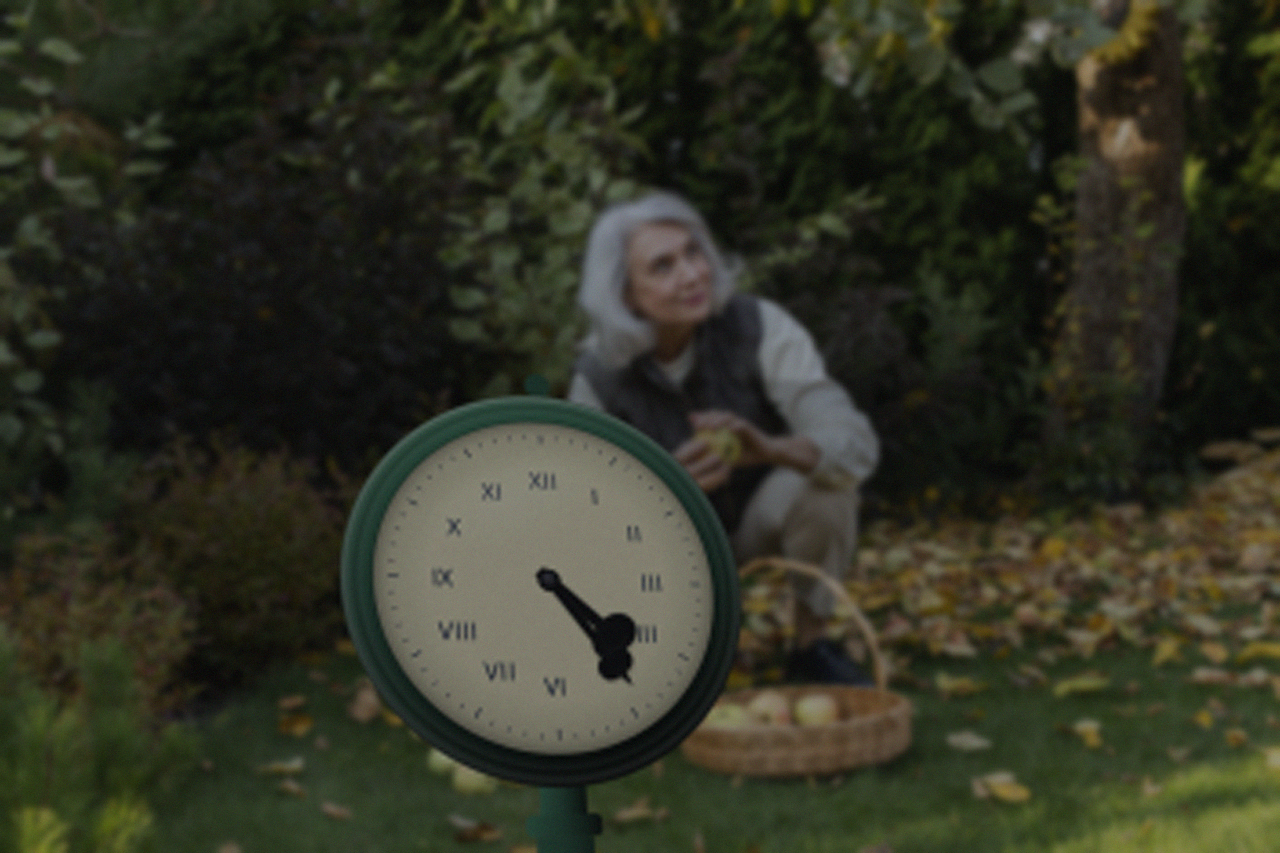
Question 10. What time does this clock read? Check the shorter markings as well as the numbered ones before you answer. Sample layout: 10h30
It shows 4h24
